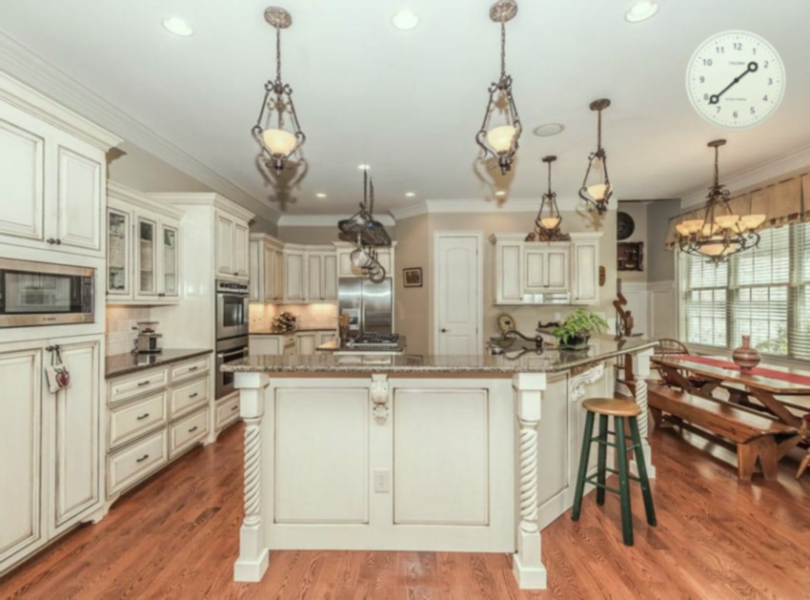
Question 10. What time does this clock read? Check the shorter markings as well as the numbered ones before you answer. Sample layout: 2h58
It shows 1h38
